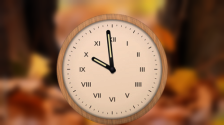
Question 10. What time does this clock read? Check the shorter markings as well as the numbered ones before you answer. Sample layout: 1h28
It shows 9h59
